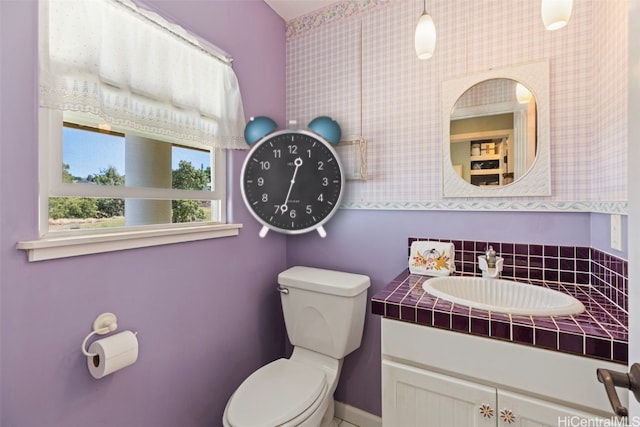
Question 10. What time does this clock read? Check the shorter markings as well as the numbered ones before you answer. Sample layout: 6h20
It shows 12h33
